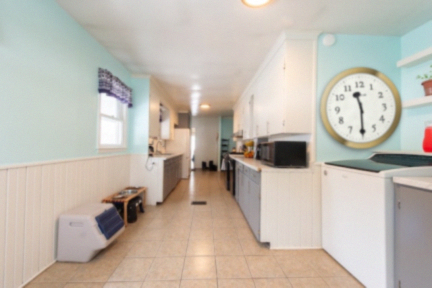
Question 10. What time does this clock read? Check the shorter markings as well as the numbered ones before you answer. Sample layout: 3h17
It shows 11h30
